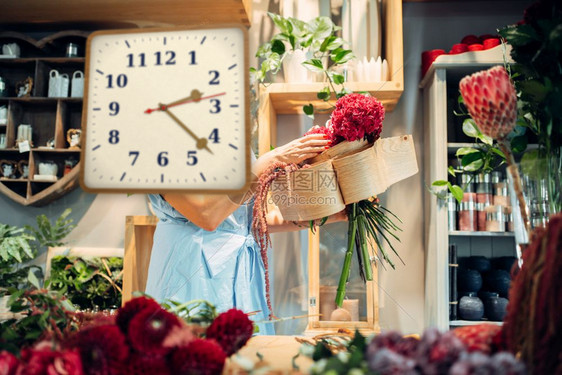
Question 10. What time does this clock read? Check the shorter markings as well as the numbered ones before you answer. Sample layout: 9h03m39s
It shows 2h22m13s
